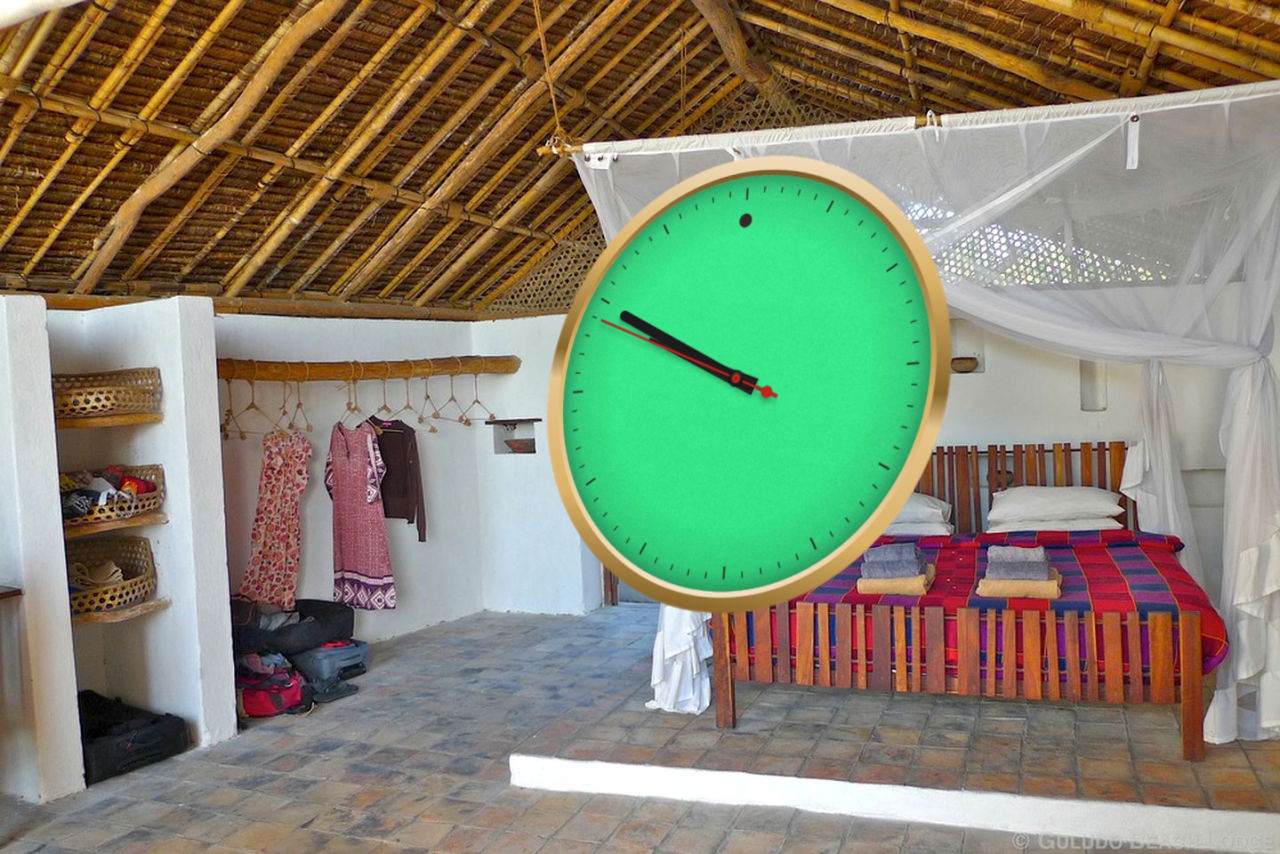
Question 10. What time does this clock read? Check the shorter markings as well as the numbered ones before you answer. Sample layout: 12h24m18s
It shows 9h49m49s
